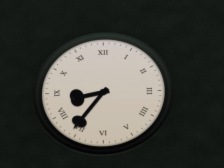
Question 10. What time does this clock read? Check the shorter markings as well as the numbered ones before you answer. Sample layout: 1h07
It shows 8h36
